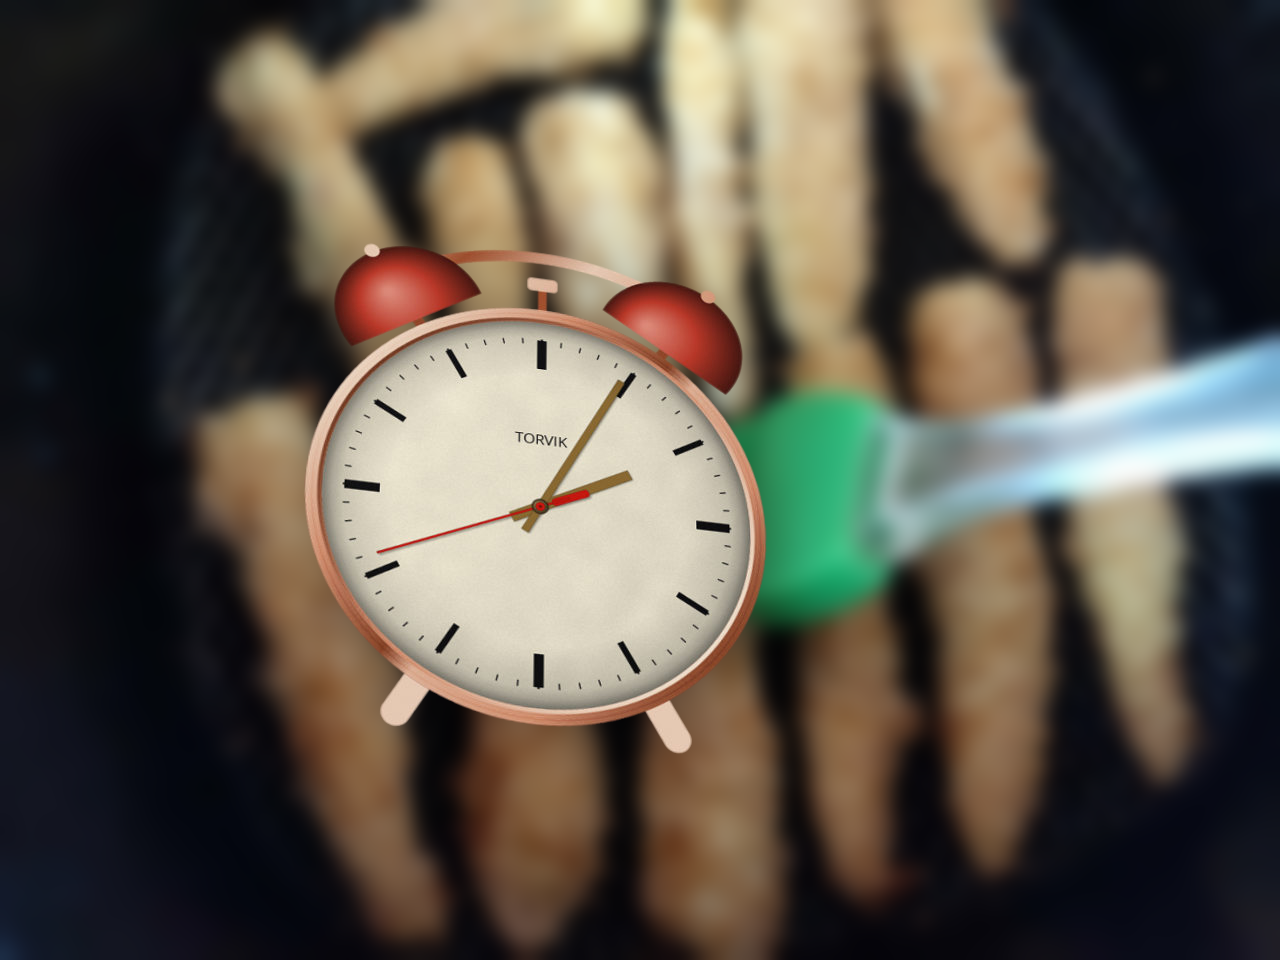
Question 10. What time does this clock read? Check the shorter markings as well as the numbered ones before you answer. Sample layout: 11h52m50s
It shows 2h04m41s
